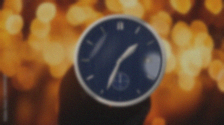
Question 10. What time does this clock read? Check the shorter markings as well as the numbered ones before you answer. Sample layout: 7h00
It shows 1h34
